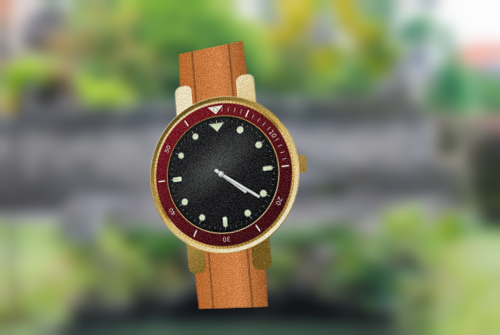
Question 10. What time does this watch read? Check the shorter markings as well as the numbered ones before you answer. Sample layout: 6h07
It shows 4h21
